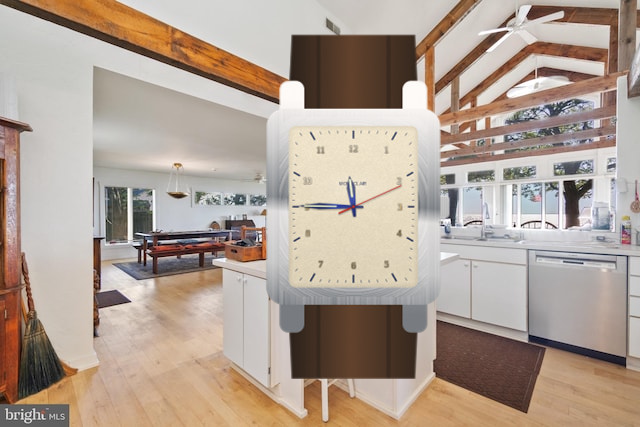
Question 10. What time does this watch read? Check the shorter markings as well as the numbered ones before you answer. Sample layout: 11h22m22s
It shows 11h45m11s
